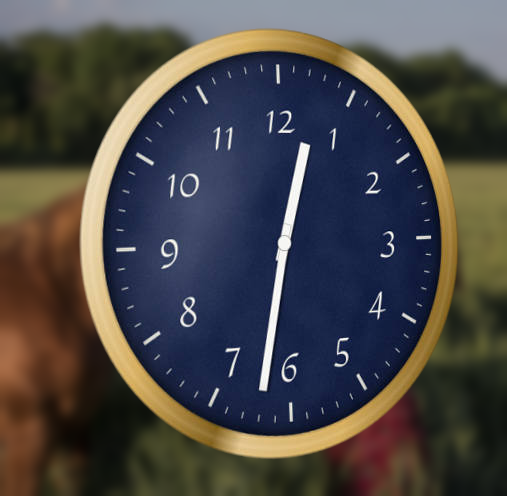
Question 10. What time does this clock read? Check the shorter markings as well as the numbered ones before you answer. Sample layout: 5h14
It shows 12h32
